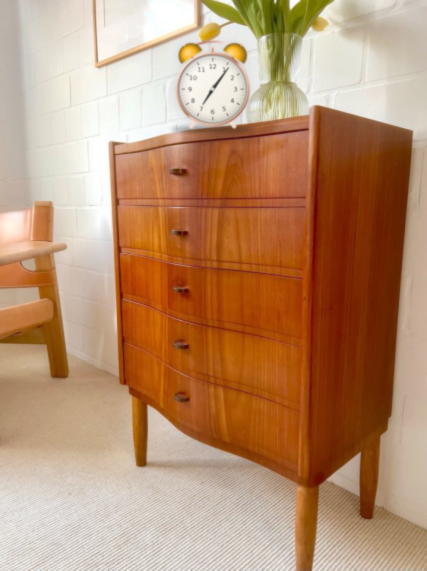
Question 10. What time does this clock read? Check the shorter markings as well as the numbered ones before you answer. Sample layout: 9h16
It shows 7h06
